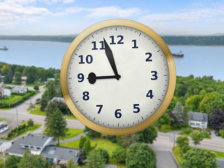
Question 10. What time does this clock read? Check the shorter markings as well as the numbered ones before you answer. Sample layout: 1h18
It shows 8h57
